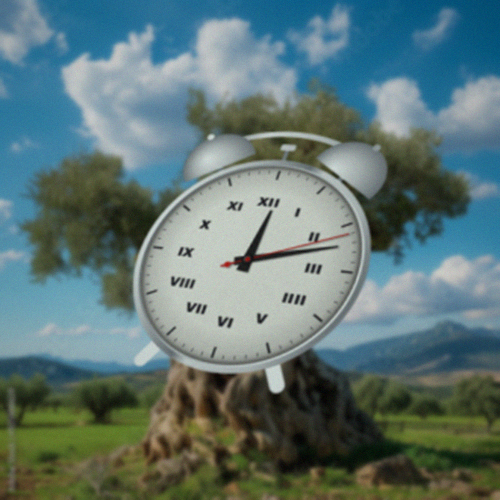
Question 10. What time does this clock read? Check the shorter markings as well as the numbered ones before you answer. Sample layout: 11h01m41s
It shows 12h12m11s
